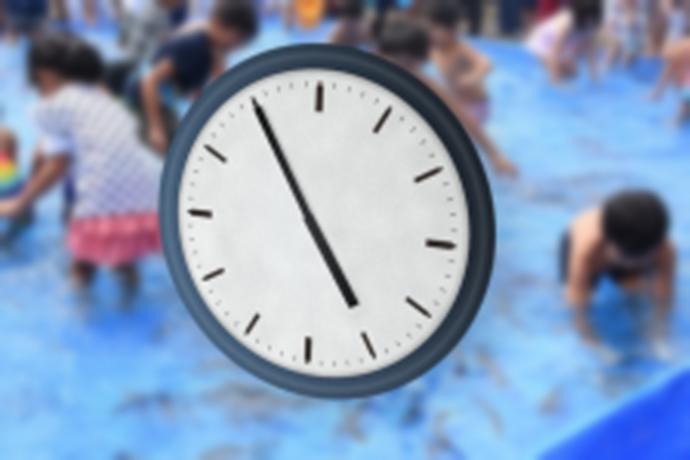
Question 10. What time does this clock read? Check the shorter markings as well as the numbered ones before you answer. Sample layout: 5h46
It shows 4h55
